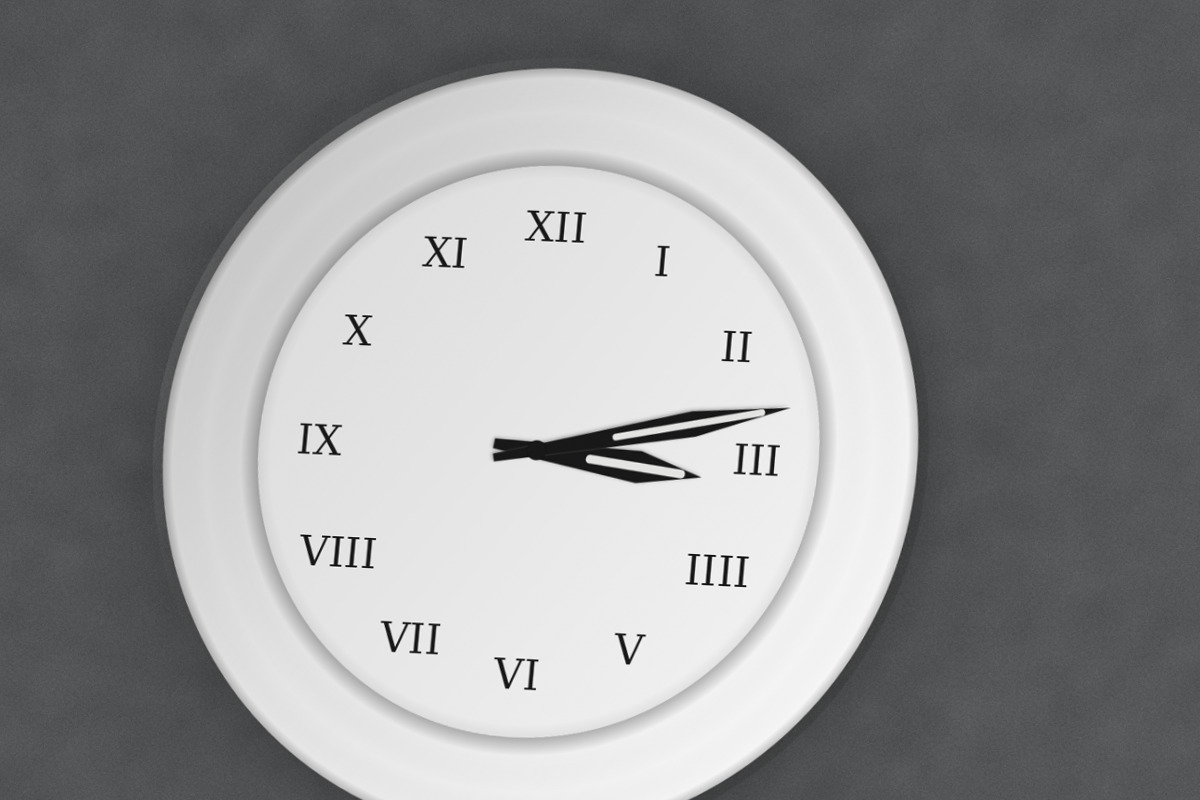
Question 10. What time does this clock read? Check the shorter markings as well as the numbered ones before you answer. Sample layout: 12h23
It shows 3h13
